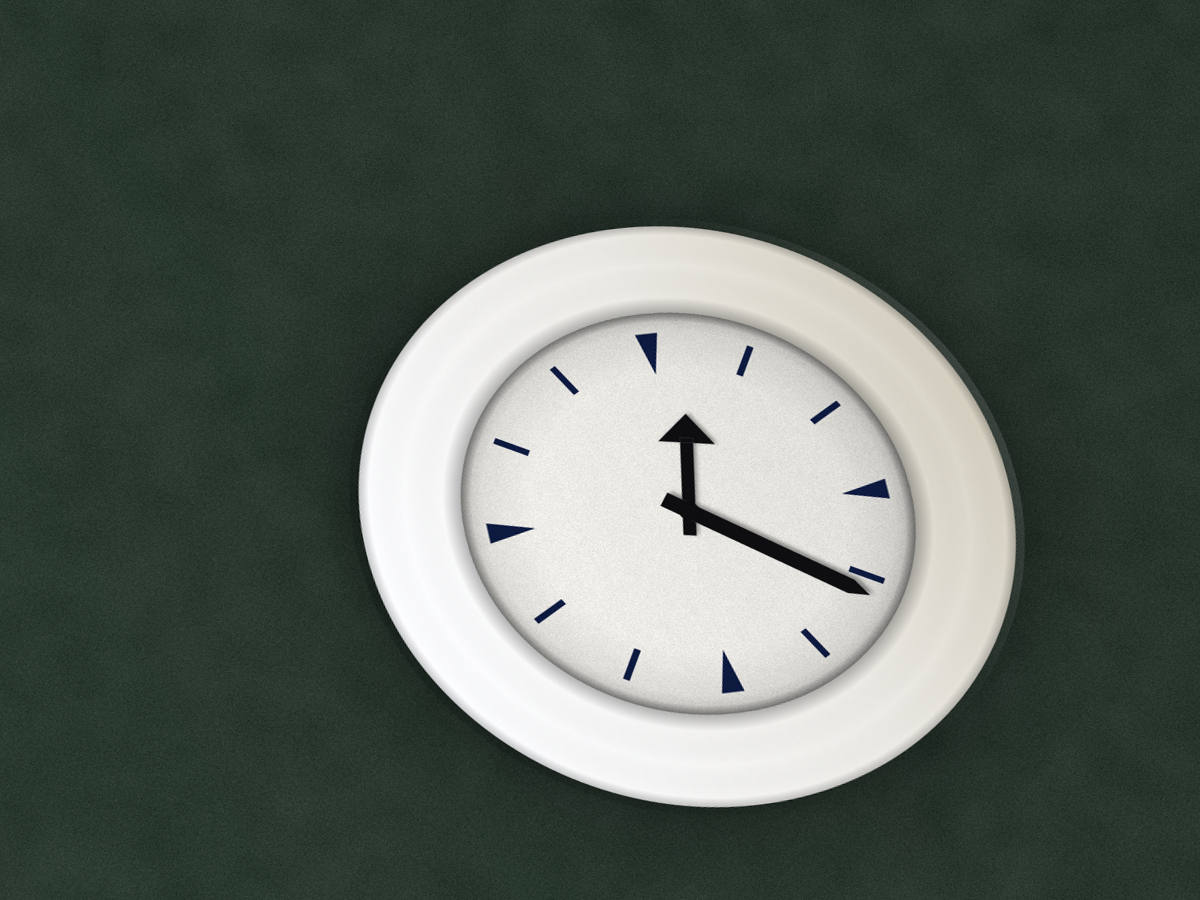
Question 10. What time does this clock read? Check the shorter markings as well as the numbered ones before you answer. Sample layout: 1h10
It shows 12h21
